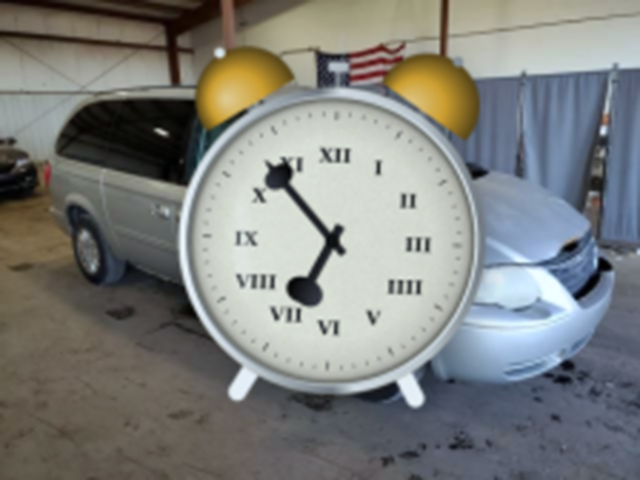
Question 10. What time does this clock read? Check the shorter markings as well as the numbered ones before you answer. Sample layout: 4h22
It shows 6h53
